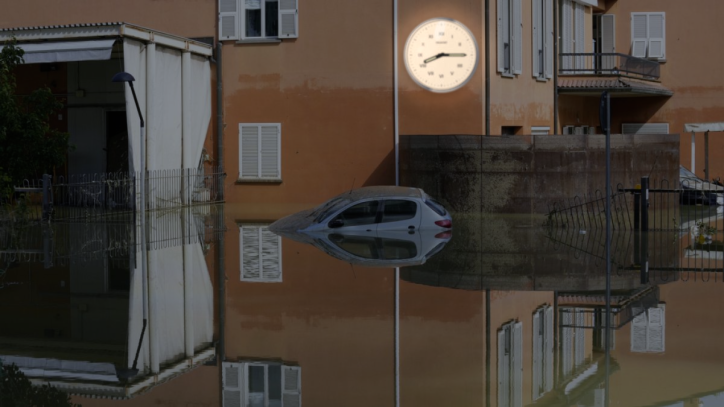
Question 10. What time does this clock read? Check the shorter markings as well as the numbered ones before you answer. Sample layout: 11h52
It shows 8h15
